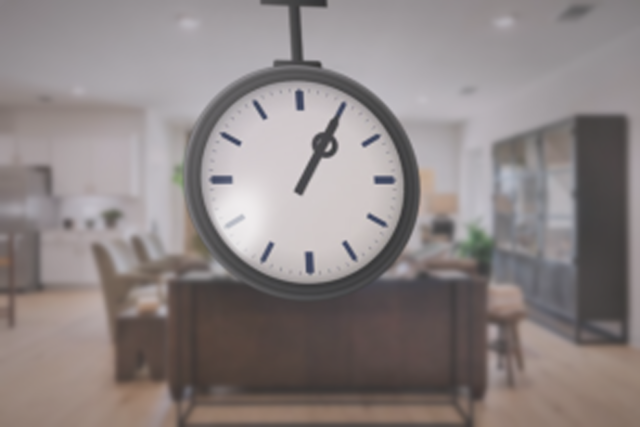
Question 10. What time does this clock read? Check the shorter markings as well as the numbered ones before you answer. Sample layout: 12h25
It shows 1h05
